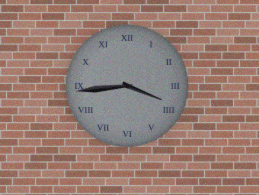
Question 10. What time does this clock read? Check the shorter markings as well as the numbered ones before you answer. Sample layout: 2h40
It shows 3h44
